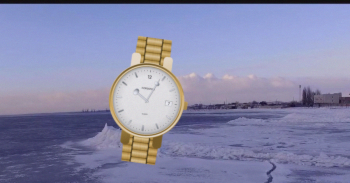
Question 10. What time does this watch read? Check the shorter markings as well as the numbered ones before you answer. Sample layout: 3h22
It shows 10h04
